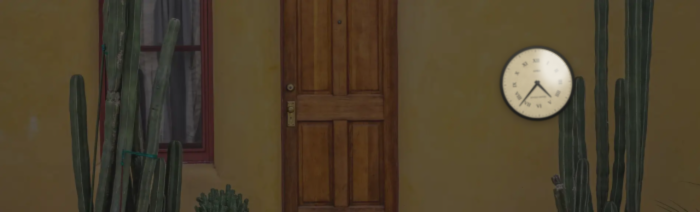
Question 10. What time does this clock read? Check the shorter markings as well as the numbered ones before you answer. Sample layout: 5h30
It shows 4h37
